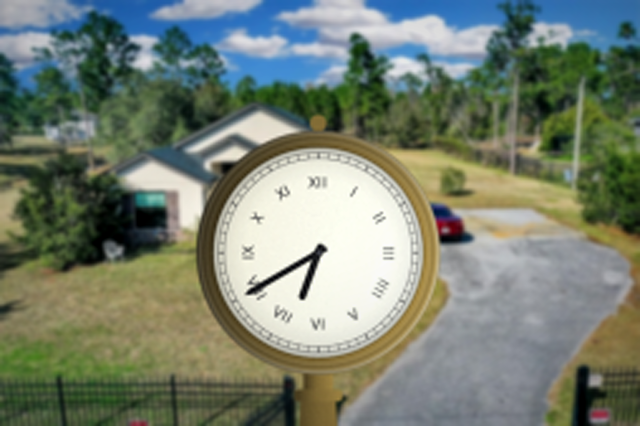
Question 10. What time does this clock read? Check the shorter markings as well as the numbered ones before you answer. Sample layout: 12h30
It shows 6h40
